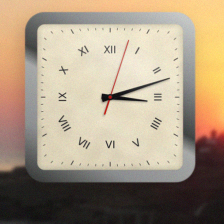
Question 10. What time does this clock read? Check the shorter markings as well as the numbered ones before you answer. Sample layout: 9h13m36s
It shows 3h12m03s
